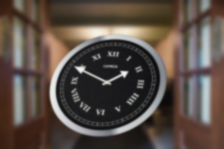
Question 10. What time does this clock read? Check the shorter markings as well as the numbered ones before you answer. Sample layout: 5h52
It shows 1h49
